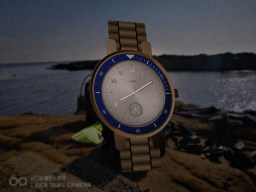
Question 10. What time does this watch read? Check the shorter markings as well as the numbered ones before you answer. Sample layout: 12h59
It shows 8h10
